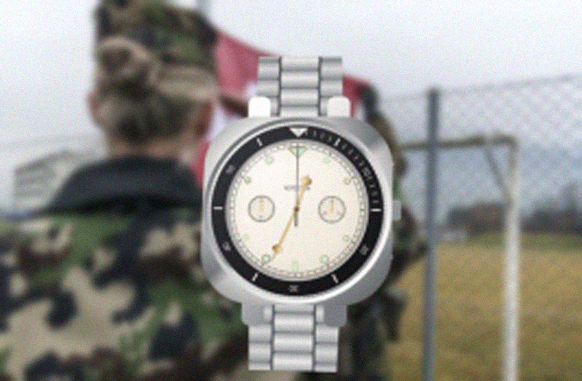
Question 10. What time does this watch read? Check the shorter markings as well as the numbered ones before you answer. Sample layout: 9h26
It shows 12h34
